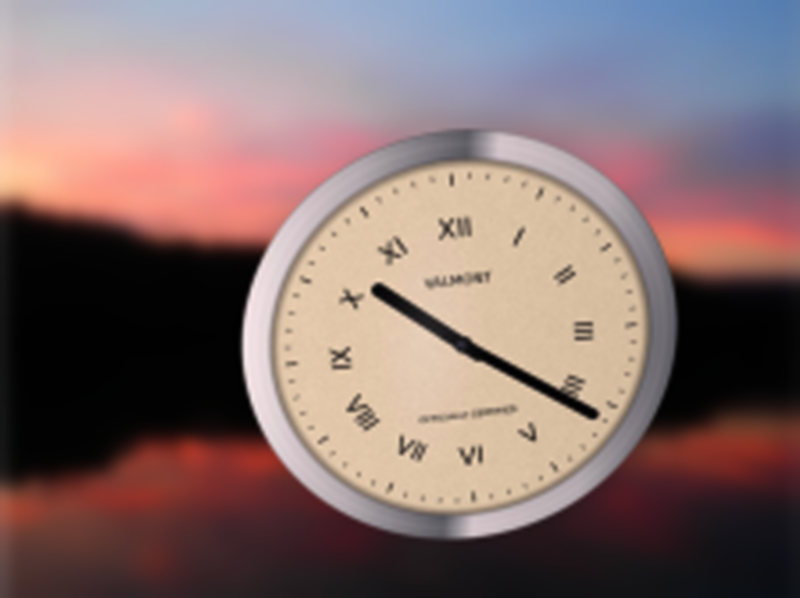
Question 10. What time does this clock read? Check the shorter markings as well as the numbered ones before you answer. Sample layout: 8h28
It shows 10h21
